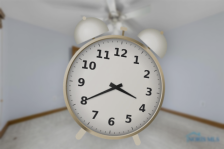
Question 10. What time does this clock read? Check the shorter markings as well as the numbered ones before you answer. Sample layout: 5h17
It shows 3h40
